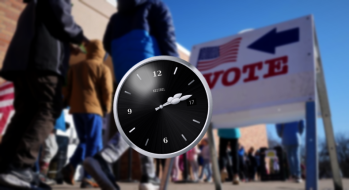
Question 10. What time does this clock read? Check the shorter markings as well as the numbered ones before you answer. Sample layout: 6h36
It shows 2h13
